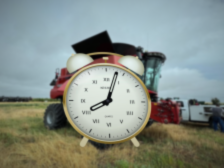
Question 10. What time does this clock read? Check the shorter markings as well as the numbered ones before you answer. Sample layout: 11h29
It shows 8h03
